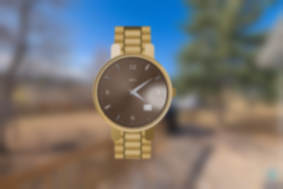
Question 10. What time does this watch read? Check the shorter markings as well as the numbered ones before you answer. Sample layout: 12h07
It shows 4h09
